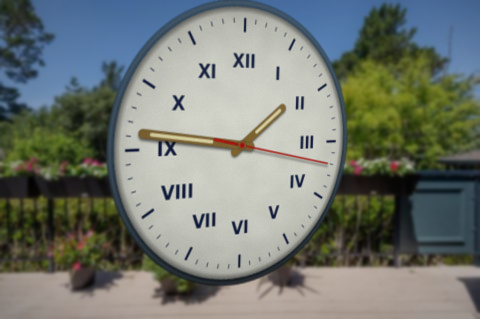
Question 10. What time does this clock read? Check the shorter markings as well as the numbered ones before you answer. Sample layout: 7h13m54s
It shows 1h46m17s
